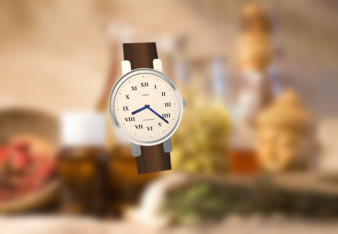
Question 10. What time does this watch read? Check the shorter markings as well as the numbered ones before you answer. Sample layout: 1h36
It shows 8h22
